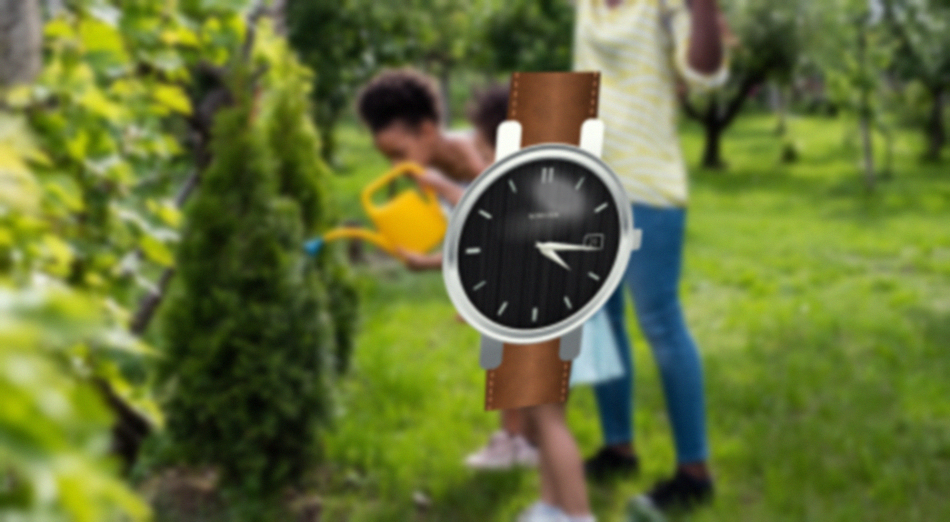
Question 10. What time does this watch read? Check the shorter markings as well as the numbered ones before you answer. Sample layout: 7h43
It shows 4h16
